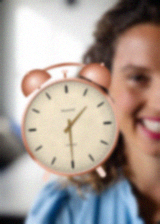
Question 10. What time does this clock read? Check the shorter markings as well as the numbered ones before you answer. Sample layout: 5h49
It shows 1h30
